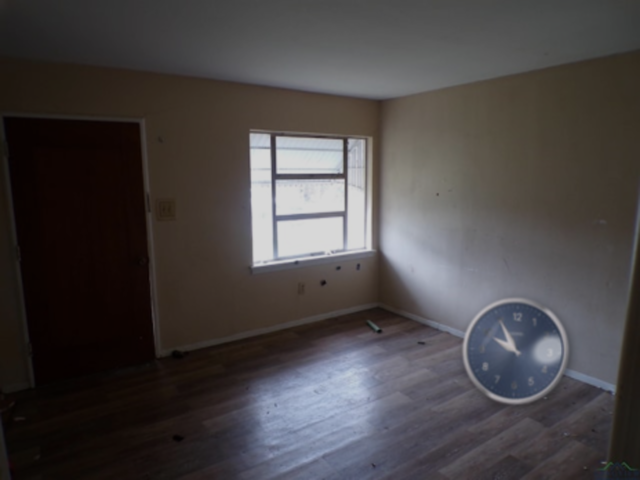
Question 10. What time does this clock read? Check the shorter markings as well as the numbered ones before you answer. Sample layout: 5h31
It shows 9h55
